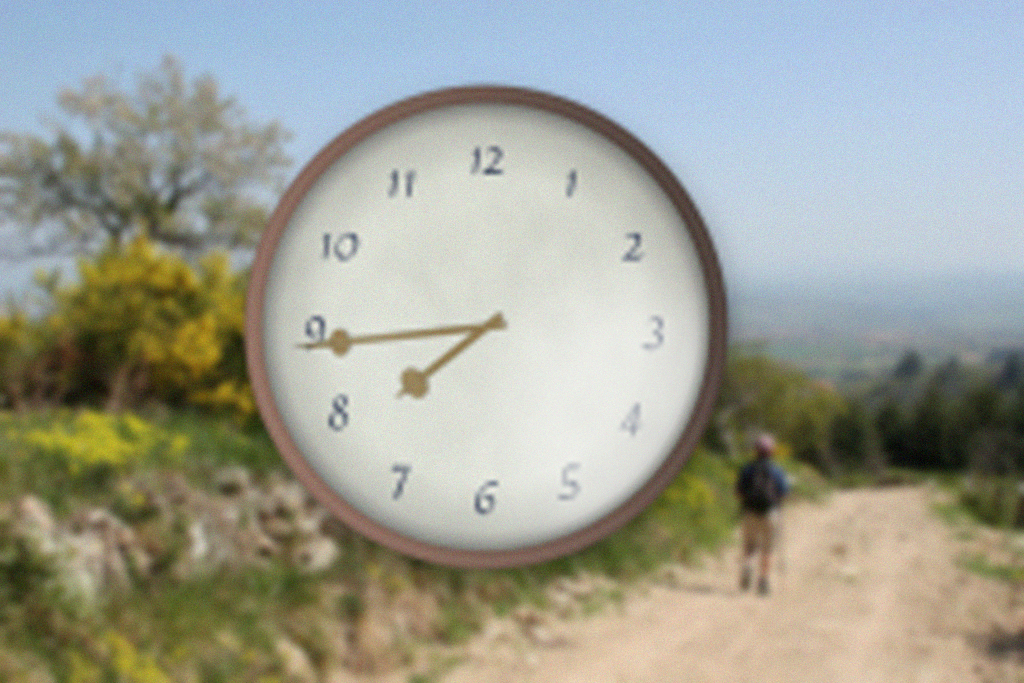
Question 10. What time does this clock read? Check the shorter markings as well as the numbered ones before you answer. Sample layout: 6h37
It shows 7h44
